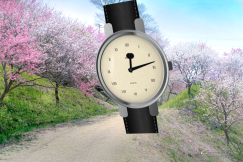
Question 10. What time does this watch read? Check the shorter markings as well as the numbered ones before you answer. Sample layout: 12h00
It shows 12h13
